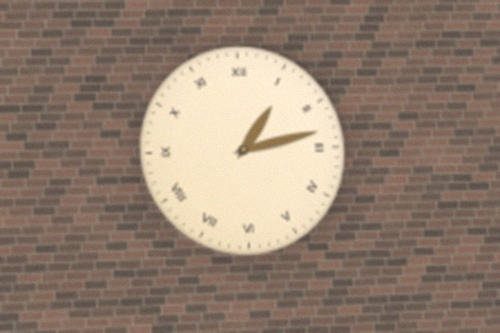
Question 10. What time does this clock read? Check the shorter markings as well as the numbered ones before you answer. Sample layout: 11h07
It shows 1h13
